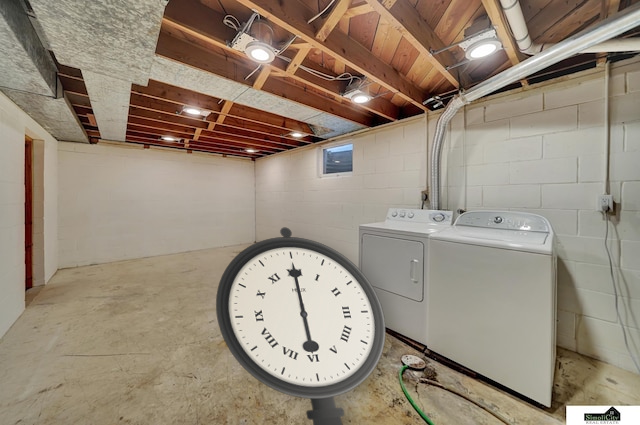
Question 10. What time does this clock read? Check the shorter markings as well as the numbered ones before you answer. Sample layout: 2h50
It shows 6h00
